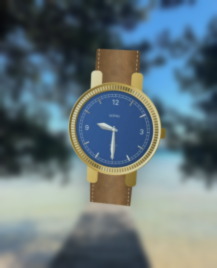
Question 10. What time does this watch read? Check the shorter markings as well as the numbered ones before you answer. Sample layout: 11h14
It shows 9h30
